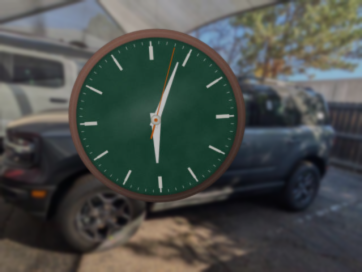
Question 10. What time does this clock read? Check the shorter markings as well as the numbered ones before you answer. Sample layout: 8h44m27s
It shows 6h04m03s
